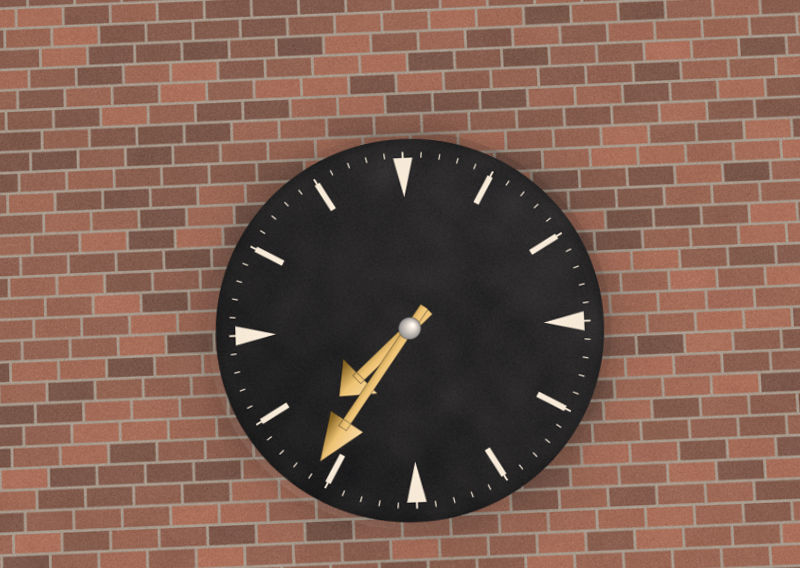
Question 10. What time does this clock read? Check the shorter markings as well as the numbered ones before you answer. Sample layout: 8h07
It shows 7h36
